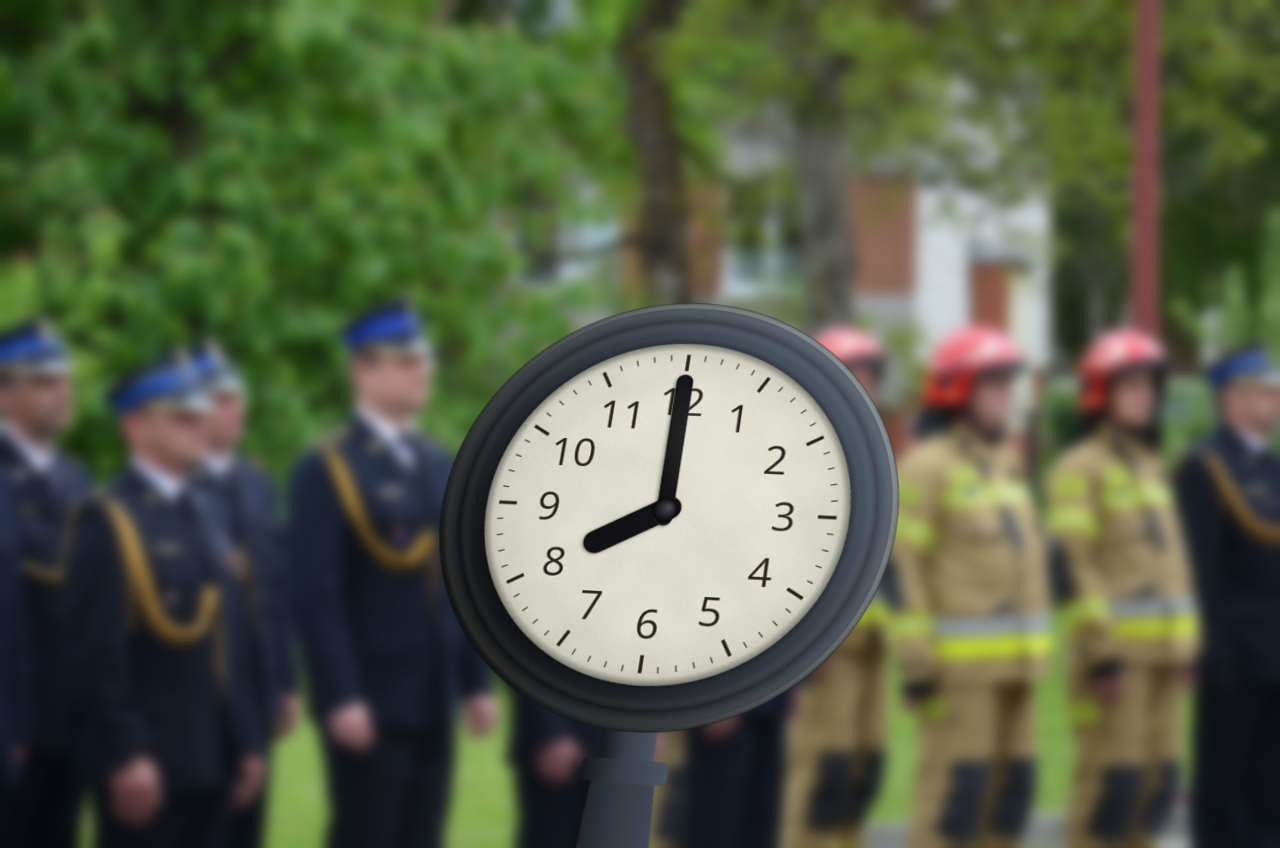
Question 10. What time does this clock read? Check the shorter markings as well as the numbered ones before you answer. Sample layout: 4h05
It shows 8h00
